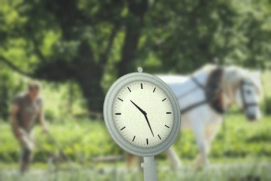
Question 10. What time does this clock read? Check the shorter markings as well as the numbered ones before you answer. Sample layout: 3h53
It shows 10h27
